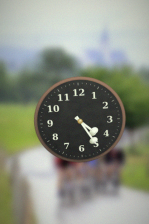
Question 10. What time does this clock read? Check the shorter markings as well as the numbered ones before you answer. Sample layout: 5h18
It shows 4h25
